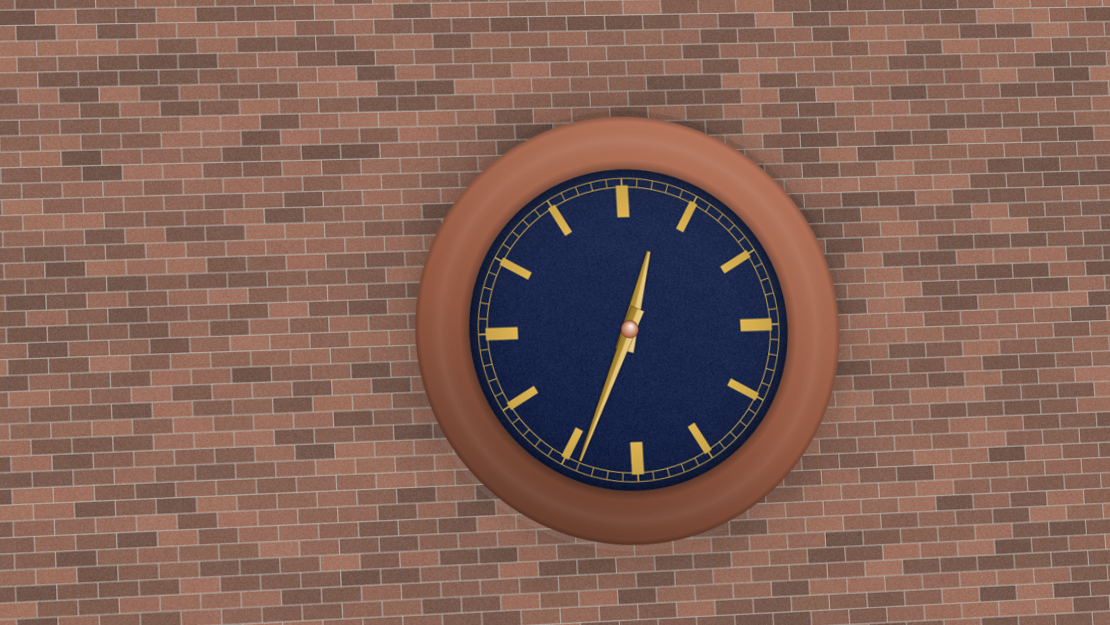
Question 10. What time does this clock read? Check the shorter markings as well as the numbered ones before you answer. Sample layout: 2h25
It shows 12h34
